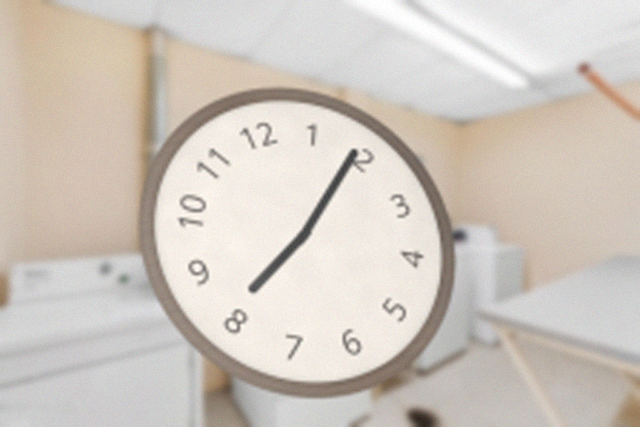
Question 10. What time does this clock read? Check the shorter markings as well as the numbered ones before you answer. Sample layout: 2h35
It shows 8h09
